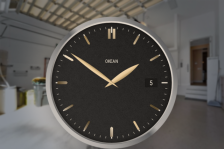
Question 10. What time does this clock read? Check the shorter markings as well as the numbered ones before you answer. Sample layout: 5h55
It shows 1h51
